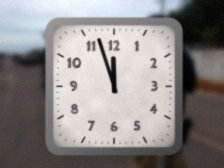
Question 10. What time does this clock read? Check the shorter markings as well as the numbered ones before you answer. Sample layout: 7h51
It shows 11h57
